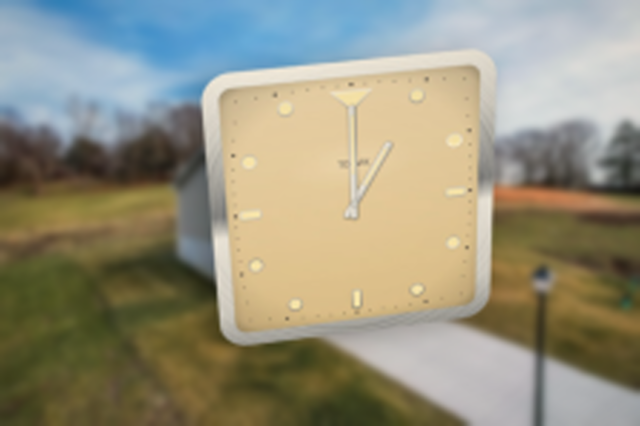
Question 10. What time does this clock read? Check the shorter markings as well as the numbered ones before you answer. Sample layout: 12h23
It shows 1h00
